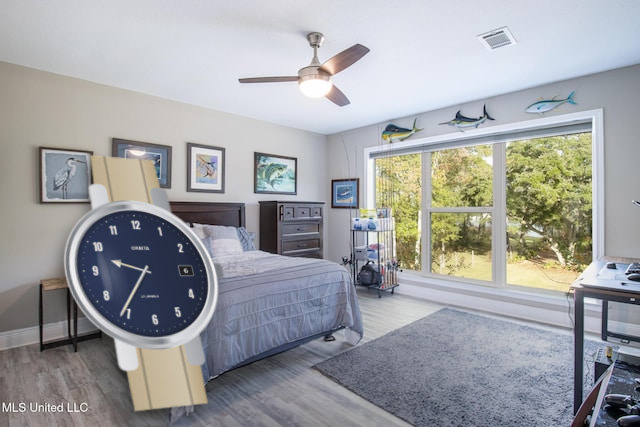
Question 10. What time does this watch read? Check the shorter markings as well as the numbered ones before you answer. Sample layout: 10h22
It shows 9h36
